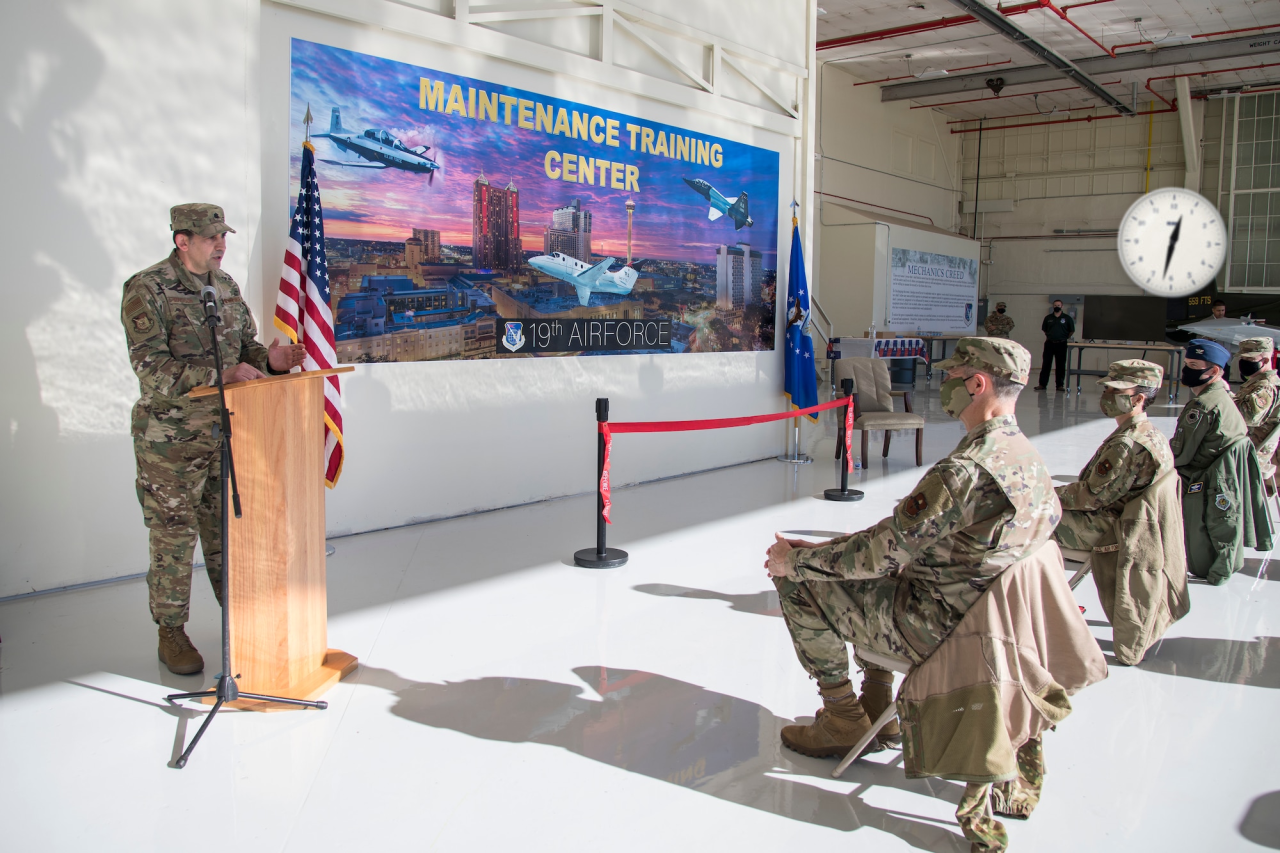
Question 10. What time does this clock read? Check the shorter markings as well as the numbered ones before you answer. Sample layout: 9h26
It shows 12h32
